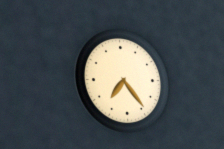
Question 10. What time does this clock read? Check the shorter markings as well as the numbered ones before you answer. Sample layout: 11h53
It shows 7h24
